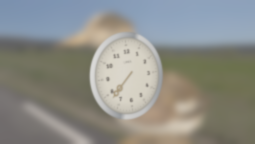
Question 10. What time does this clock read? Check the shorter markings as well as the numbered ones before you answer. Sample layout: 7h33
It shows 7h38
